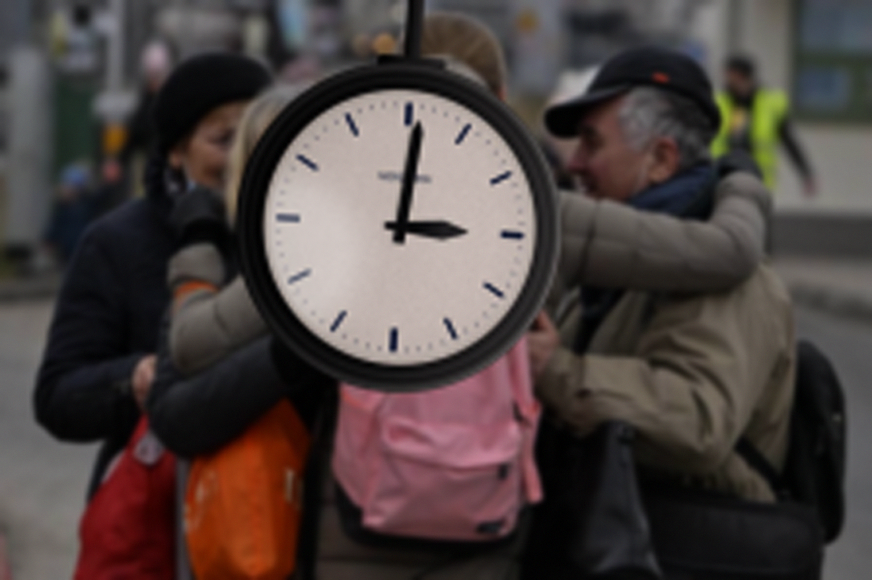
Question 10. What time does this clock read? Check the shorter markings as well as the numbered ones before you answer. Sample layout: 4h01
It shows 3h01
